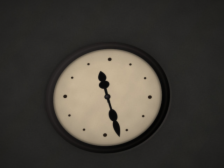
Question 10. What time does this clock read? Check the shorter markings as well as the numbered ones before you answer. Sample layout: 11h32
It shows 11h27
